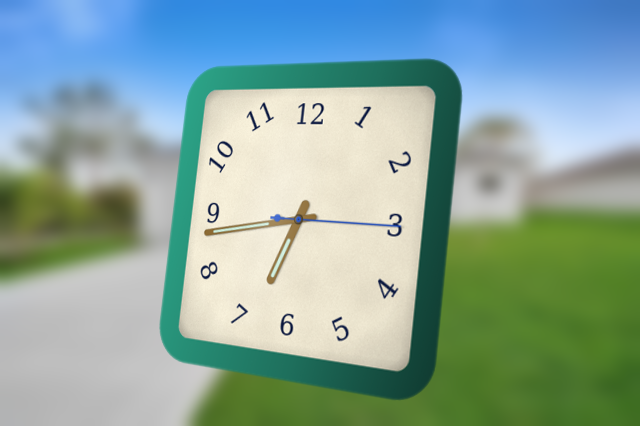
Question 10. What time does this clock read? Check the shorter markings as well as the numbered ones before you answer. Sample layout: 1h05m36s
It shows 6h43m15s
